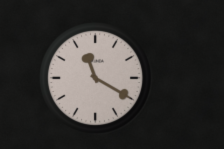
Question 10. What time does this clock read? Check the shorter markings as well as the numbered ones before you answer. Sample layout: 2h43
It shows 11h20
